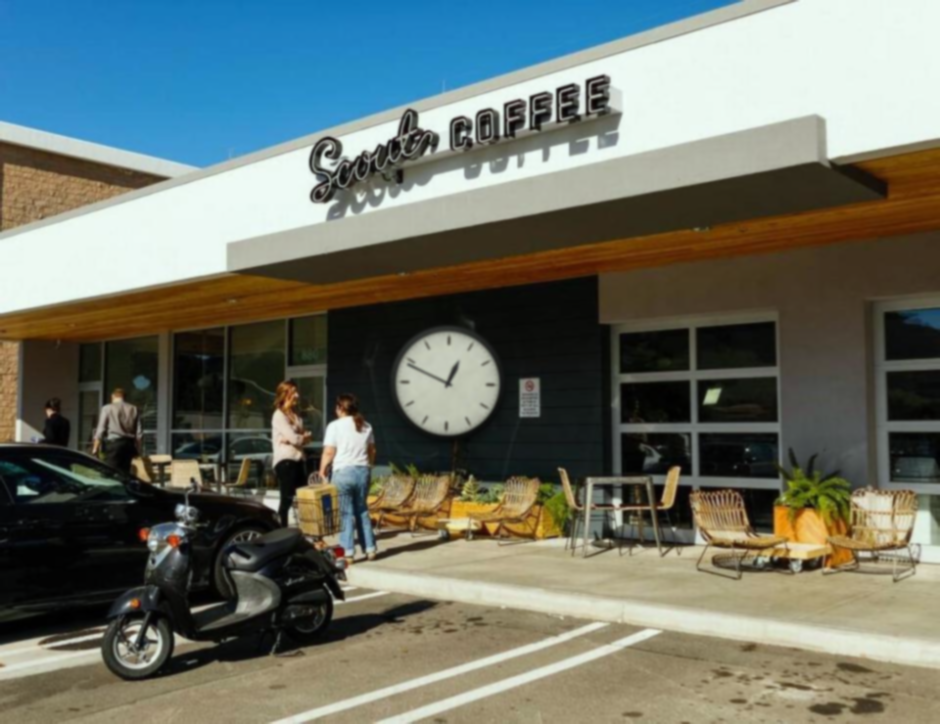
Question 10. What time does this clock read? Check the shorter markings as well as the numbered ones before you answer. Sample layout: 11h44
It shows 12h49
